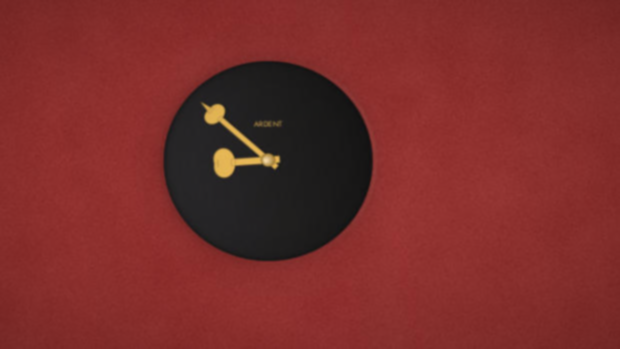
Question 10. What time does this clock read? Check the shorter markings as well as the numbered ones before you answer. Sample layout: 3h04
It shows 8h52
